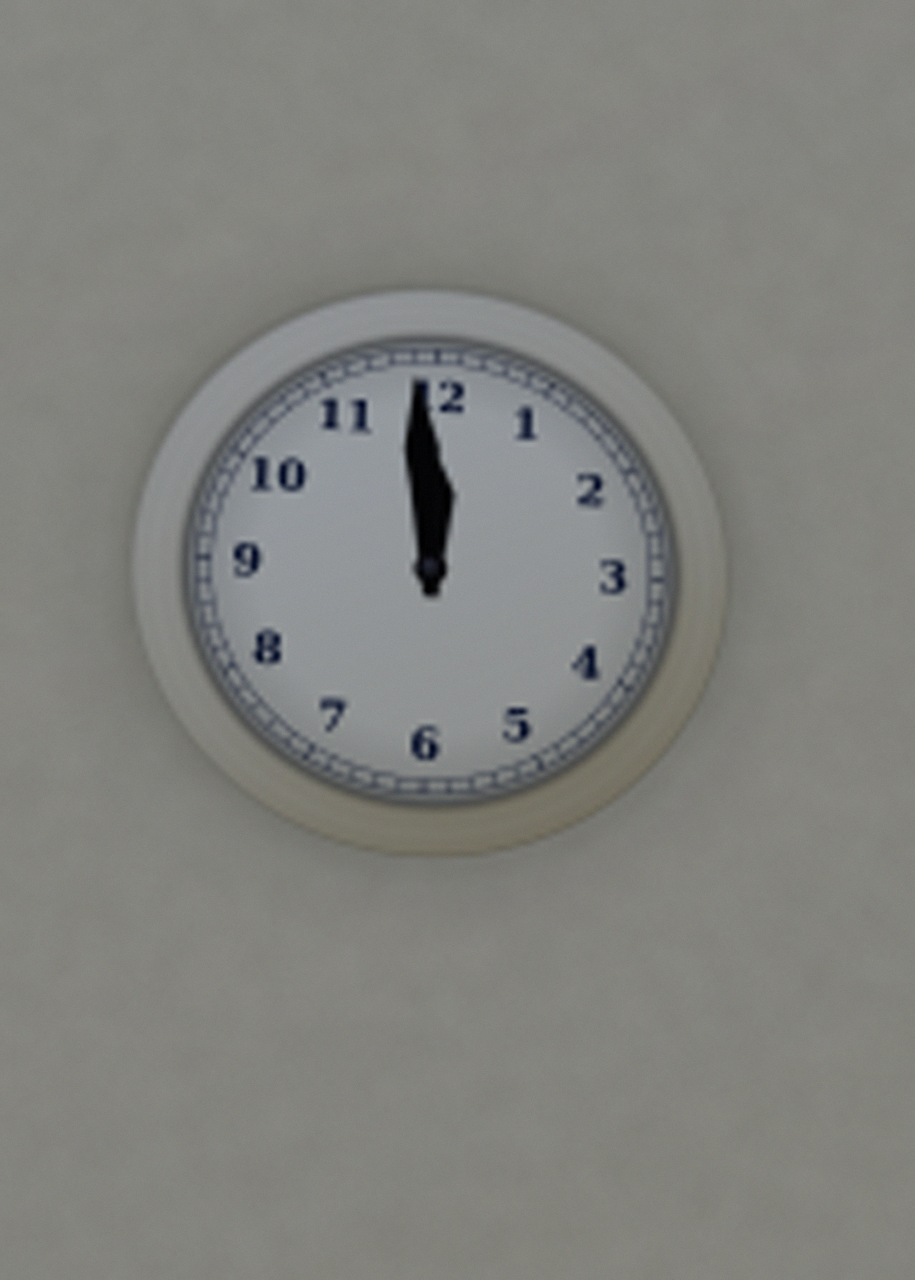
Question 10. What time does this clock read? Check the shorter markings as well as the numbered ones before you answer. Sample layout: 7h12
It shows 11h59
